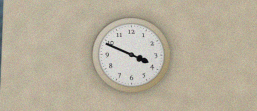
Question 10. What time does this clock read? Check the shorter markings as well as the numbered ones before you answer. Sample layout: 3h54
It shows 3h49
